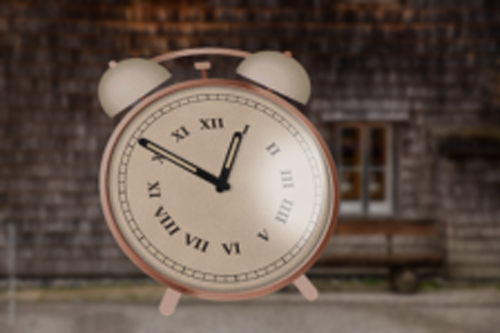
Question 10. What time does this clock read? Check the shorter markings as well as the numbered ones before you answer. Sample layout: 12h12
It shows 12h51
